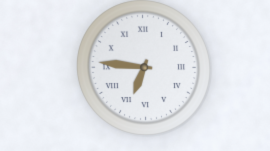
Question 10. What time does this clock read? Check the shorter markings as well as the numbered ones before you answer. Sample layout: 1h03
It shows 6h46
